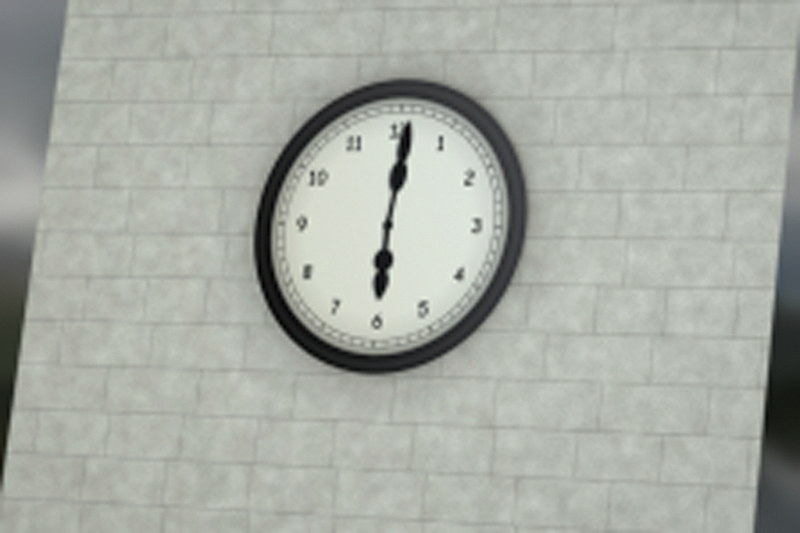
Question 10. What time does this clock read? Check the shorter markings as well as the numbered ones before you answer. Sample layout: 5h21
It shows 6h01
